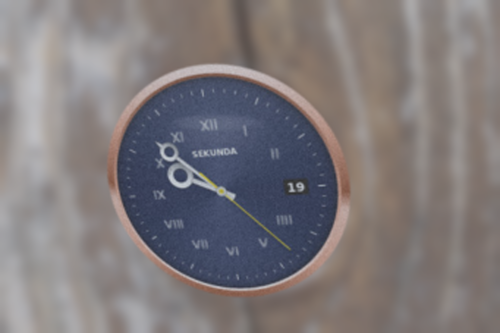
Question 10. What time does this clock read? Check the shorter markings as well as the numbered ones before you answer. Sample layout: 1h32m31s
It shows 9h52m23s
